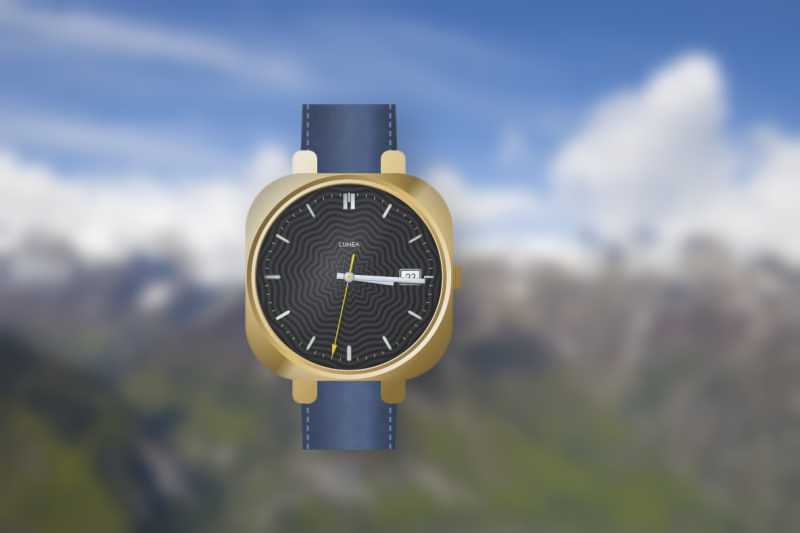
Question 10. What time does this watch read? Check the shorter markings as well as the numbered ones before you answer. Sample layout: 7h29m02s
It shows 3h15m32s
